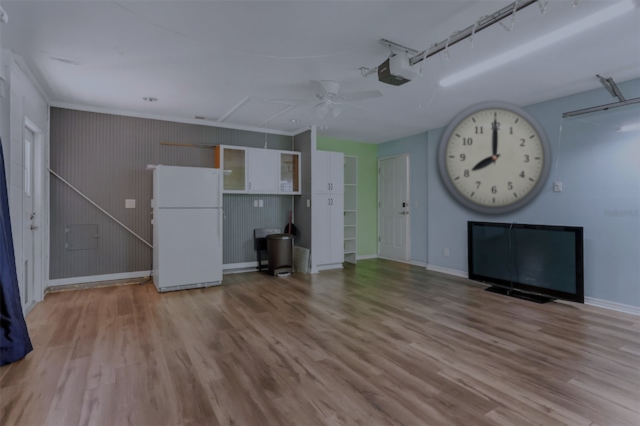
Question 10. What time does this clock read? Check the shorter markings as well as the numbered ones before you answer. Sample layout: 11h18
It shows 8h00
